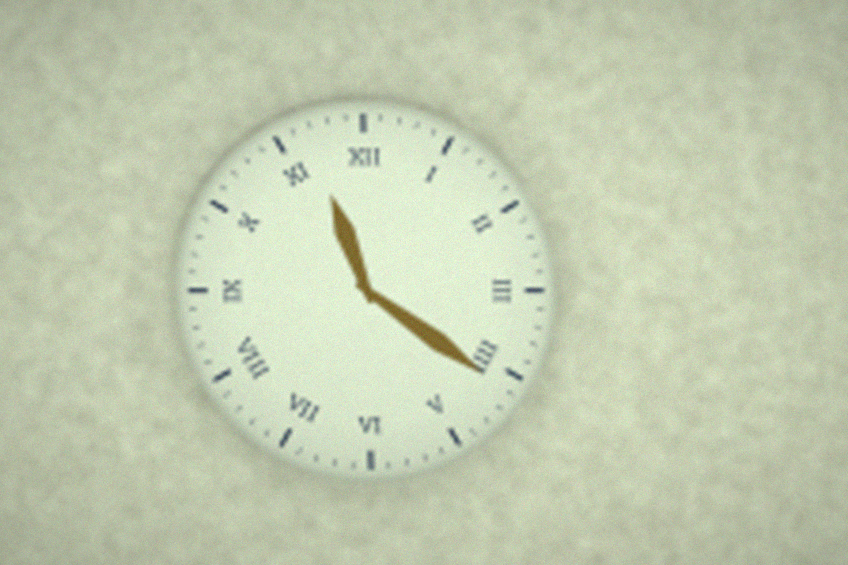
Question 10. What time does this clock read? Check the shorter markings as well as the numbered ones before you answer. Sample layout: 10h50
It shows 11h21
